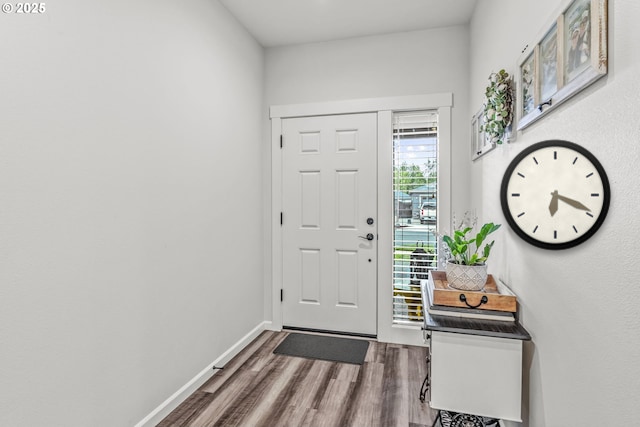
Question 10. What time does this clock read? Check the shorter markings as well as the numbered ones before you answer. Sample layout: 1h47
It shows 6h19
